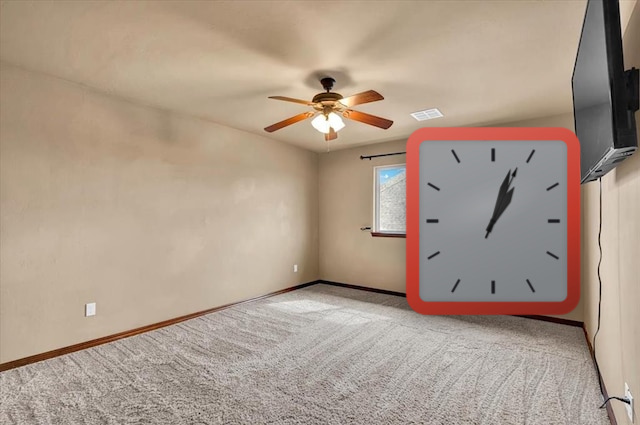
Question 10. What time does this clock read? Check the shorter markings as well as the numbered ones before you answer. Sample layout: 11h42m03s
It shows 1h03m04s
